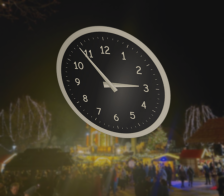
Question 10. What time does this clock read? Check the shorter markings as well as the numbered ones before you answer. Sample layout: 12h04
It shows 2h54
